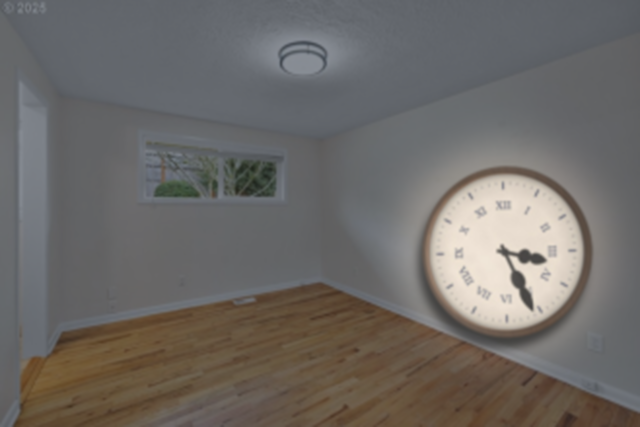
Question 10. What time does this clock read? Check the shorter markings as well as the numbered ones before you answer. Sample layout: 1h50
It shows 3h26
